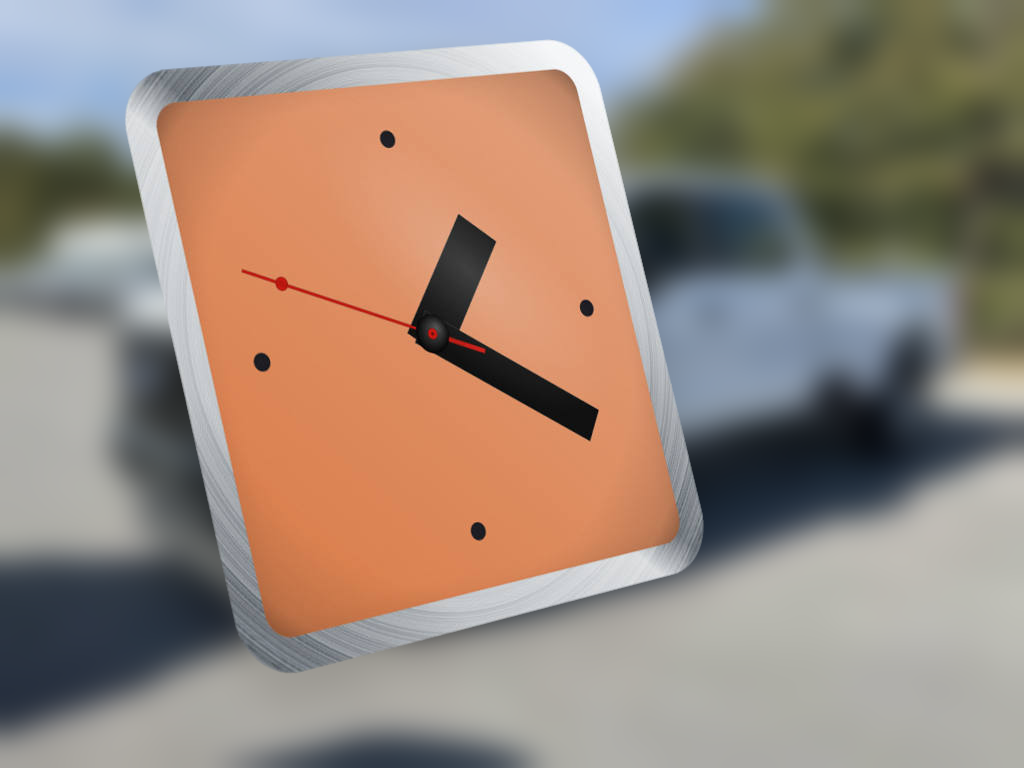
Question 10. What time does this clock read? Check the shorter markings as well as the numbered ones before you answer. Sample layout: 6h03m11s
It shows 1h20m49s
